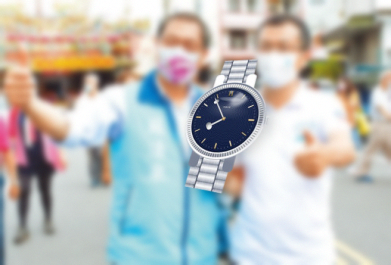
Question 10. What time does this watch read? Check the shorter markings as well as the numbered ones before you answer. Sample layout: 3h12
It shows 7h54
